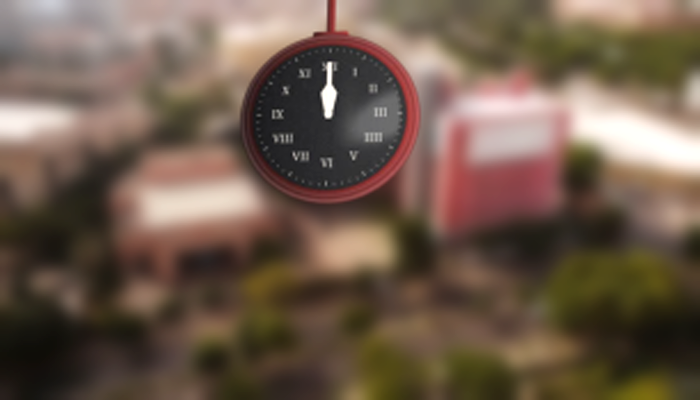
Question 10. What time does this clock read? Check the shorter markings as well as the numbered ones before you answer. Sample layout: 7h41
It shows 12h00
